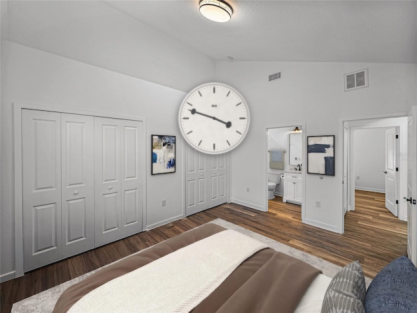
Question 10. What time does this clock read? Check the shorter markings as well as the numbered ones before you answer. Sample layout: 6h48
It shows 3h48
